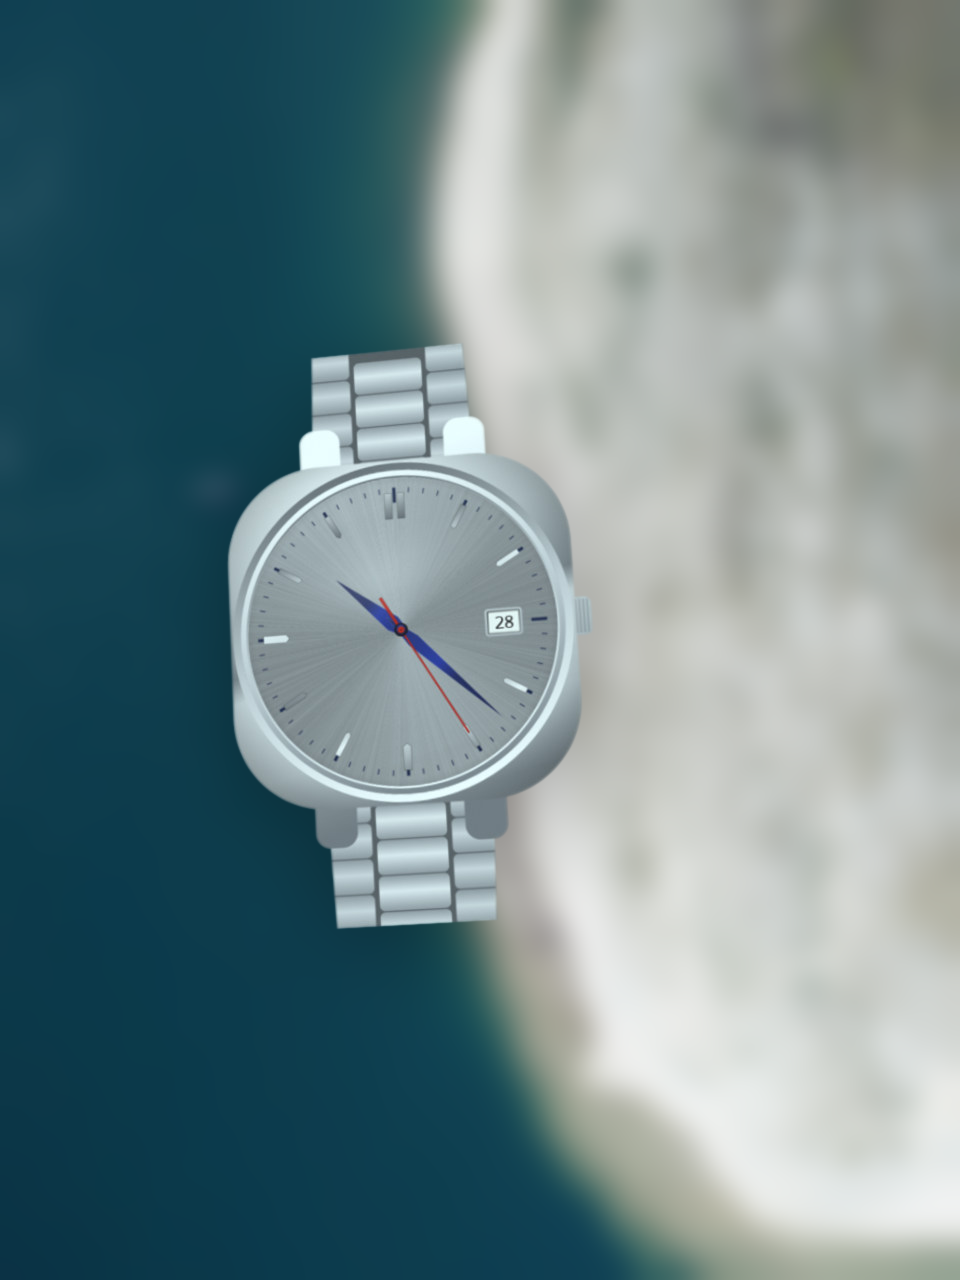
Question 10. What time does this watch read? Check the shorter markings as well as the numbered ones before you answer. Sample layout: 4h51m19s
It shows 10h22m25s
